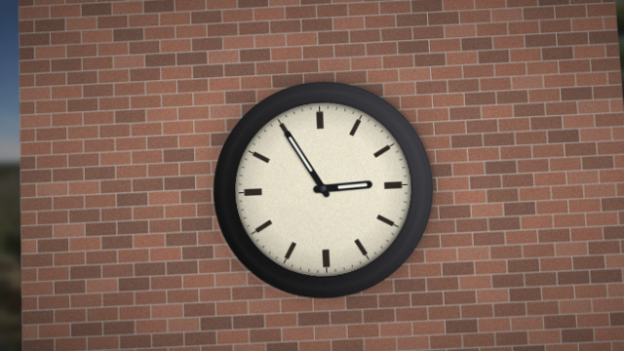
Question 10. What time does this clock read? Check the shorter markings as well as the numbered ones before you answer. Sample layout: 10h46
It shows 2h55
